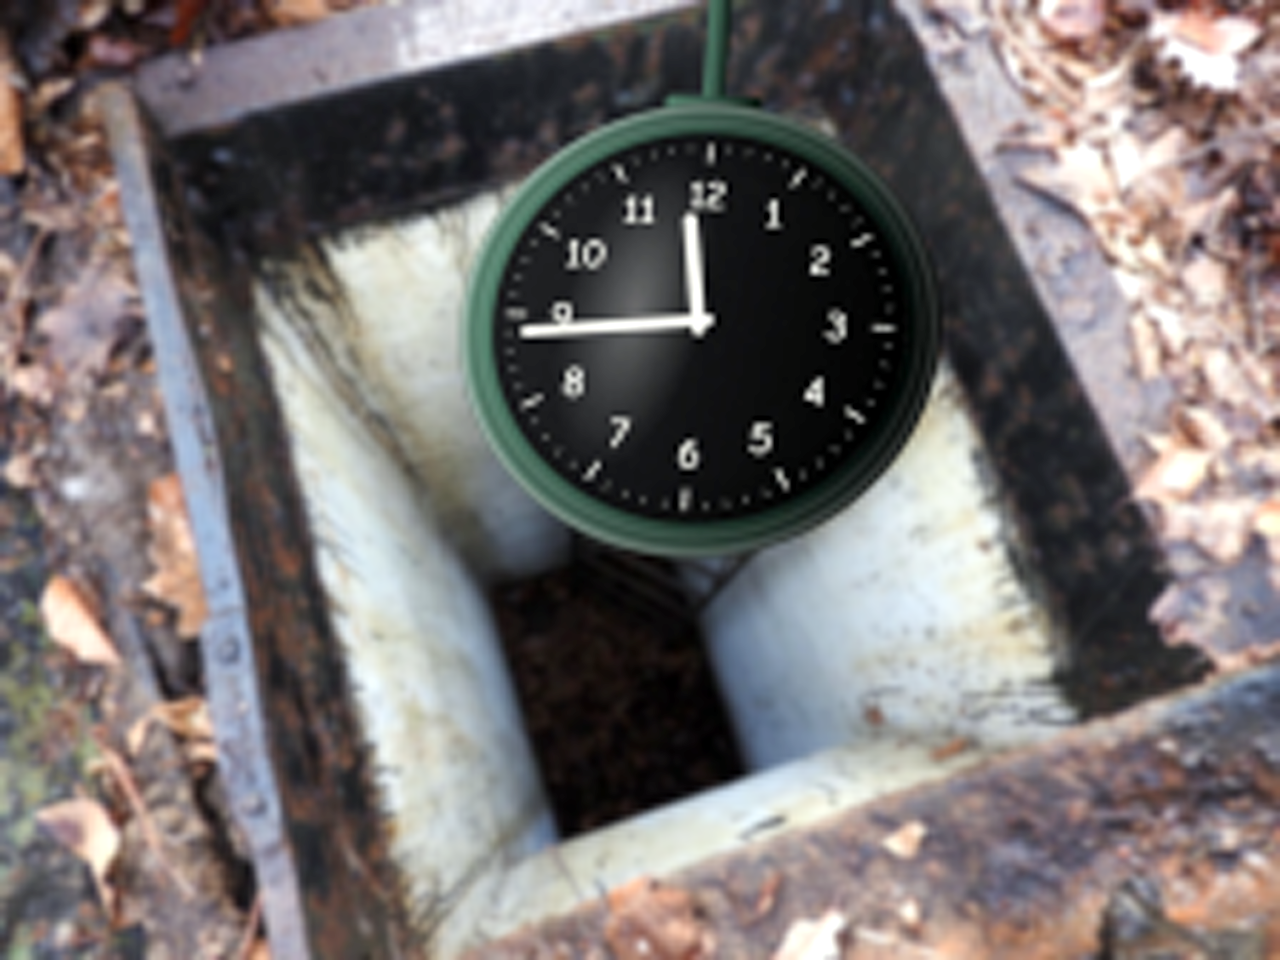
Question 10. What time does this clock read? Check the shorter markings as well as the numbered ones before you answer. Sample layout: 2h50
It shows 11h44
